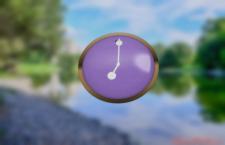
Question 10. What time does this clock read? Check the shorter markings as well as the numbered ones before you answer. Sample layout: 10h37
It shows 7h01
